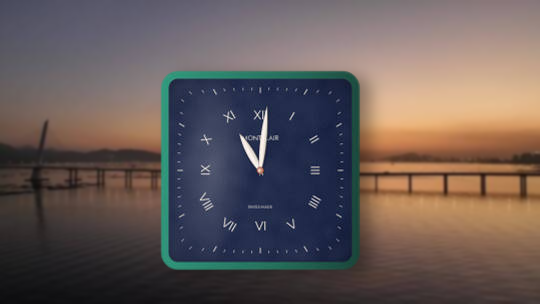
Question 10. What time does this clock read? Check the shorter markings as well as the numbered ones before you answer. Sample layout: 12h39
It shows 11h01
